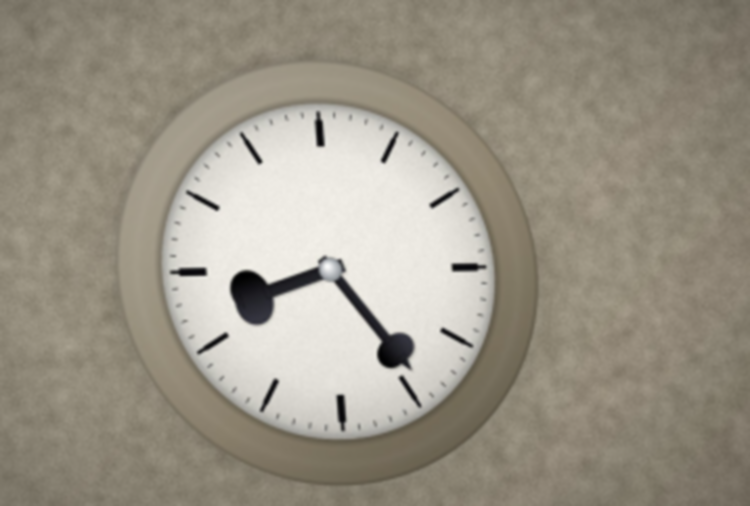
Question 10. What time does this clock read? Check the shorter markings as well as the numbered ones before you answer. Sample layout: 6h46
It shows 8h24
